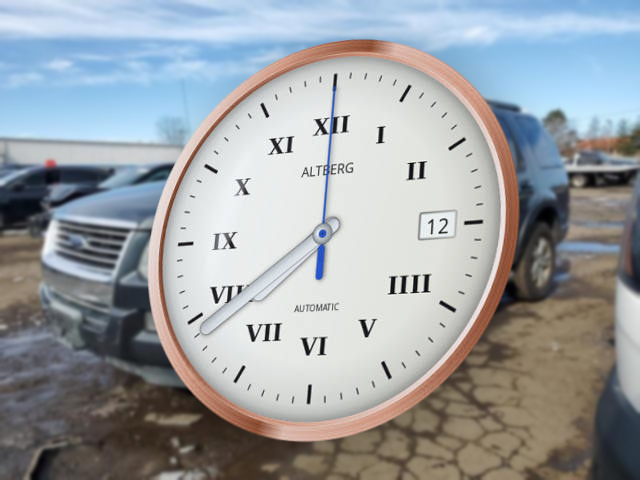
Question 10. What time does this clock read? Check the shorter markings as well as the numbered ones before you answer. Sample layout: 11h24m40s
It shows 7h39m00s
